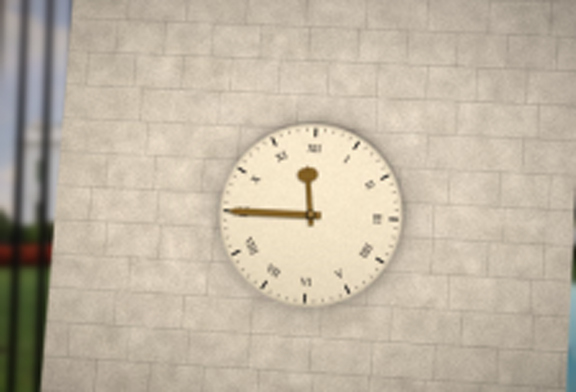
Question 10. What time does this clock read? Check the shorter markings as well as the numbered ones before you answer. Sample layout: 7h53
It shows 11h45
